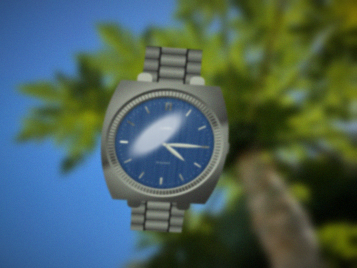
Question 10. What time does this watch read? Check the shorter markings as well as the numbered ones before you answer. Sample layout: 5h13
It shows 4h15
